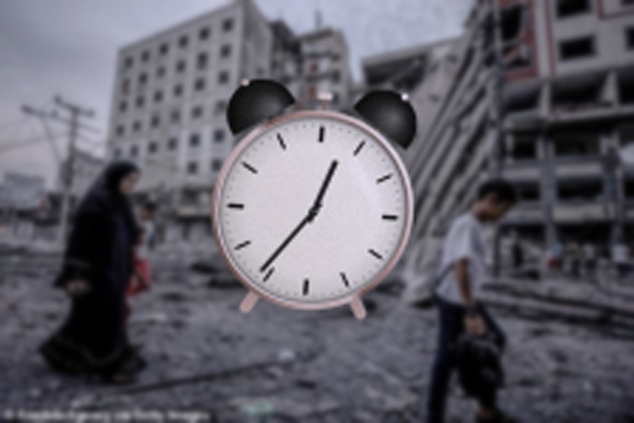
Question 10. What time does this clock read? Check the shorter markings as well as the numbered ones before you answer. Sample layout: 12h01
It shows 12h36
